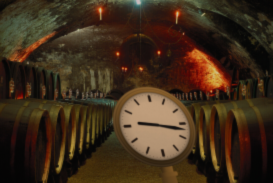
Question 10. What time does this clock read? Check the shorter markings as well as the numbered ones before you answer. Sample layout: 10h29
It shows 9h17
